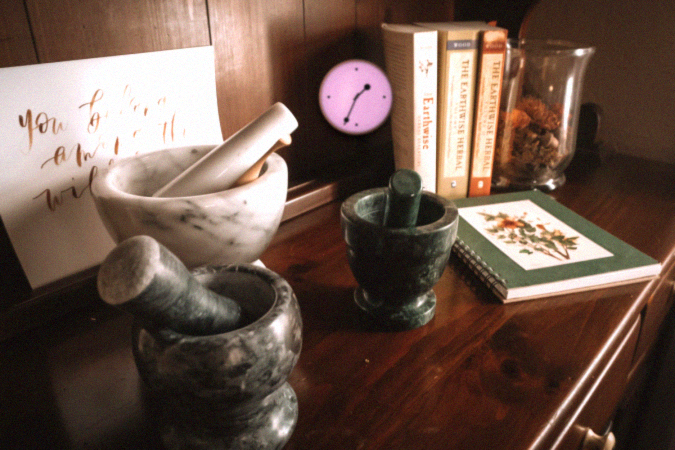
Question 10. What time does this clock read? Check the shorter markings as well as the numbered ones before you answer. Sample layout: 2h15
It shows 1h34
